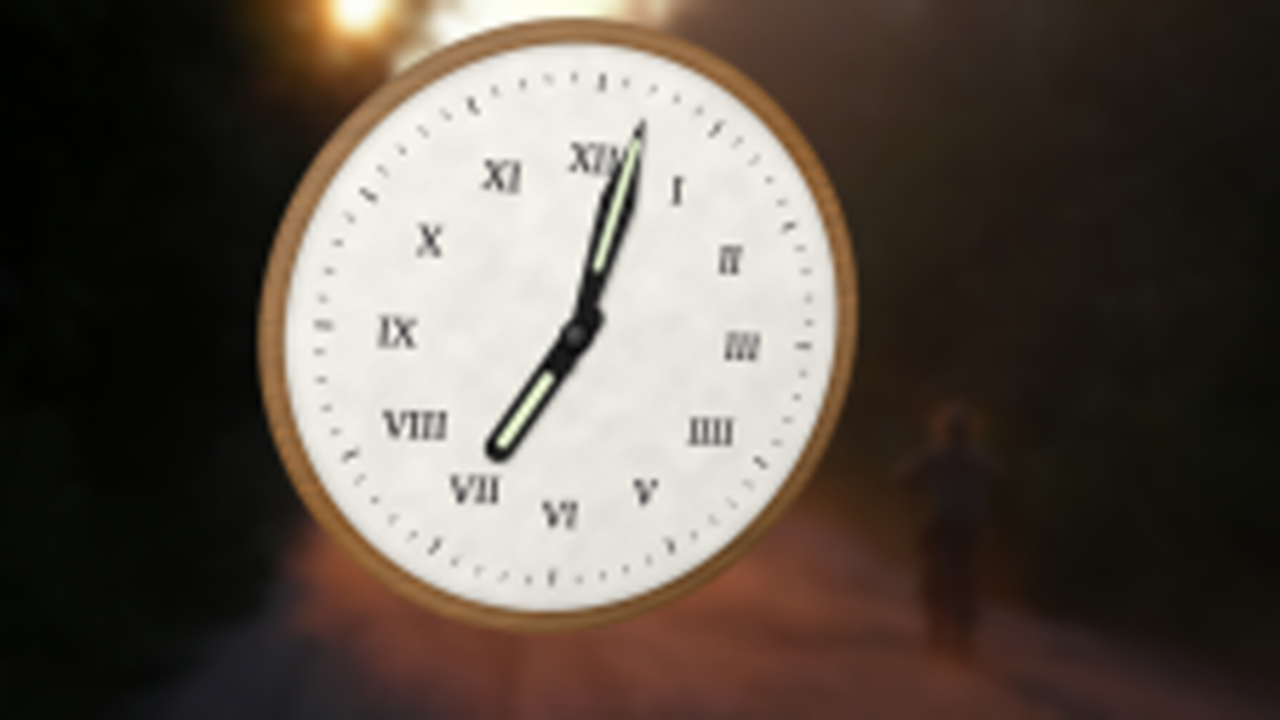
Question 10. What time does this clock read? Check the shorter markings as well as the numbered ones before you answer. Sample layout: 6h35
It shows 7h02
